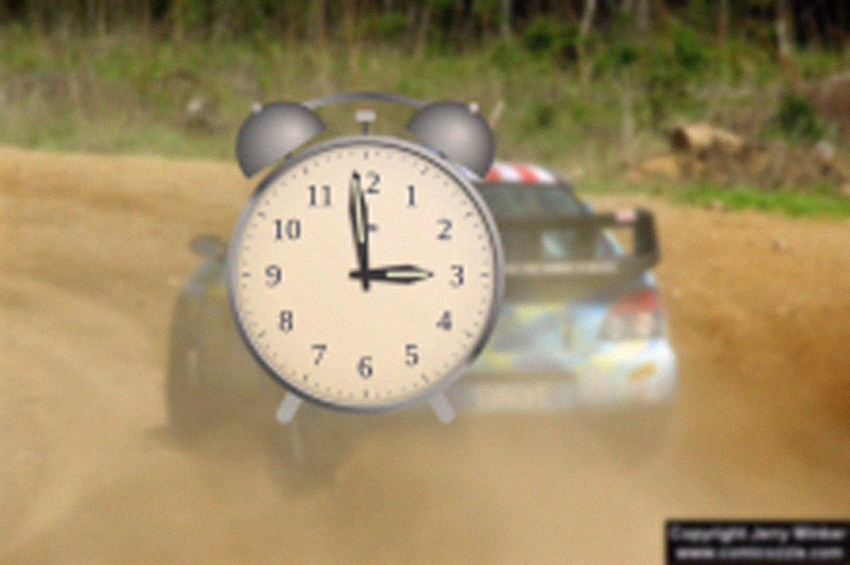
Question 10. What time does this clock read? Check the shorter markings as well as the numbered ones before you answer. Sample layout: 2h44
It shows 2h59
